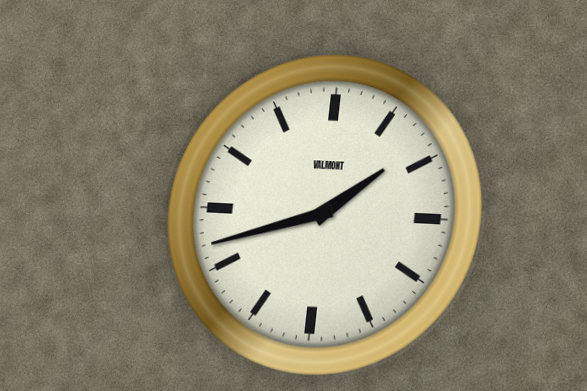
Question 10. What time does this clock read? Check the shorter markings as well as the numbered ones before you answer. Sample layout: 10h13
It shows 1h42
